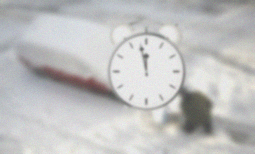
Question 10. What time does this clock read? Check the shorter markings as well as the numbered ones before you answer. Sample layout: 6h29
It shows 11h58
